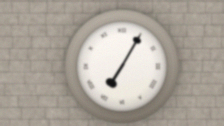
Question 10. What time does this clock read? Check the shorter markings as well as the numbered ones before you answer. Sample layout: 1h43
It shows 7h05
